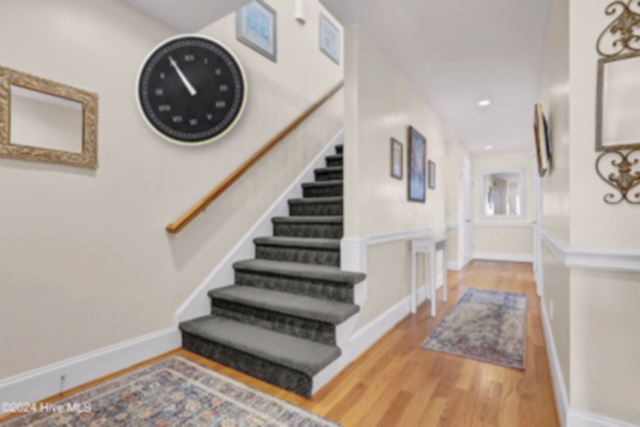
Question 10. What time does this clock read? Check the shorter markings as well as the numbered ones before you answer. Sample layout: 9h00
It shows 10h55
